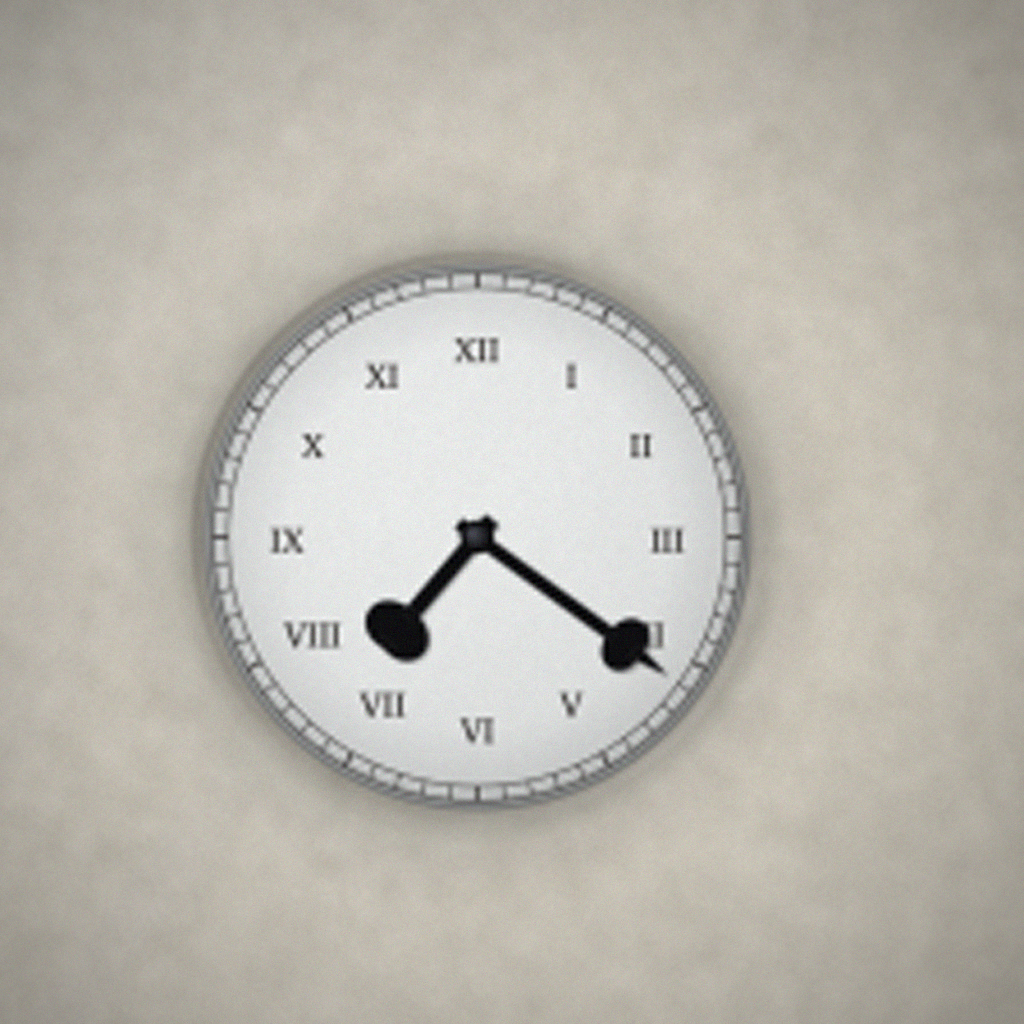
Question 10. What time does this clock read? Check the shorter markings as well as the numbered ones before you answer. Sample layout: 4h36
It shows 7h21
